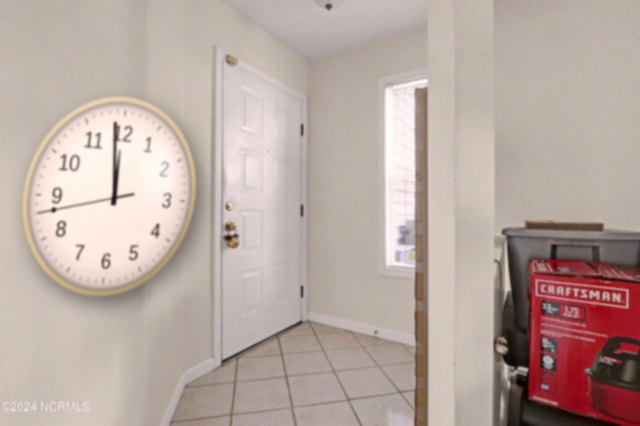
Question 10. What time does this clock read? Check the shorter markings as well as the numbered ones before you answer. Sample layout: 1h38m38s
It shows 11h58m43s
